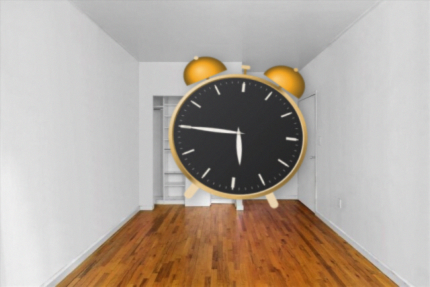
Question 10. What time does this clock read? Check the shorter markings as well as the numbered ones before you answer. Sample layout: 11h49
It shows 5h45
